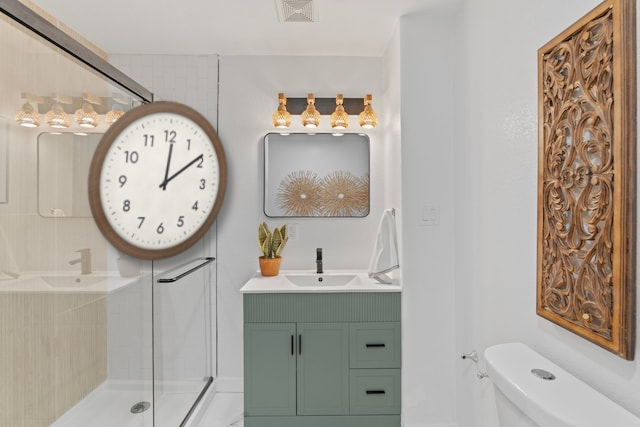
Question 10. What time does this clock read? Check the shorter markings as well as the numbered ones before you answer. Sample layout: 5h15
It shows 12h09
